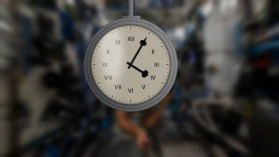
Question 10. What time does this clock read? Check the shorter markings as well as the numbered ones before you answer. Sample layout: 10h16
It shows 4h05
